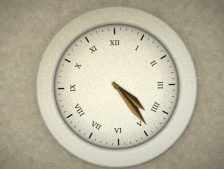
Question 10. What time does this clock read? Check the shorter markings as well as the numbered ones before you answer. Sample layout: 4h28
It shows 4h24
